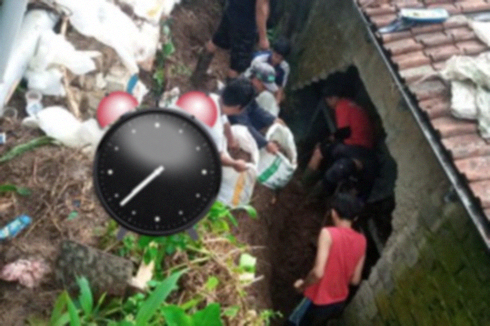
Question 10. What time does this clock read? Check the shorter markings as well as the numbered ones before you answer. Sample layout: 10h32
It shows 7h38
